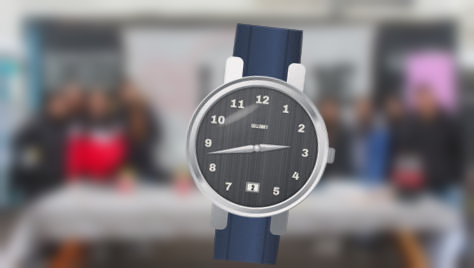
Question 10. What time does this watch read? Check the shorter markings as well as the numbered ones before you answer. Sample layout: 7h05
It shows 2h43
